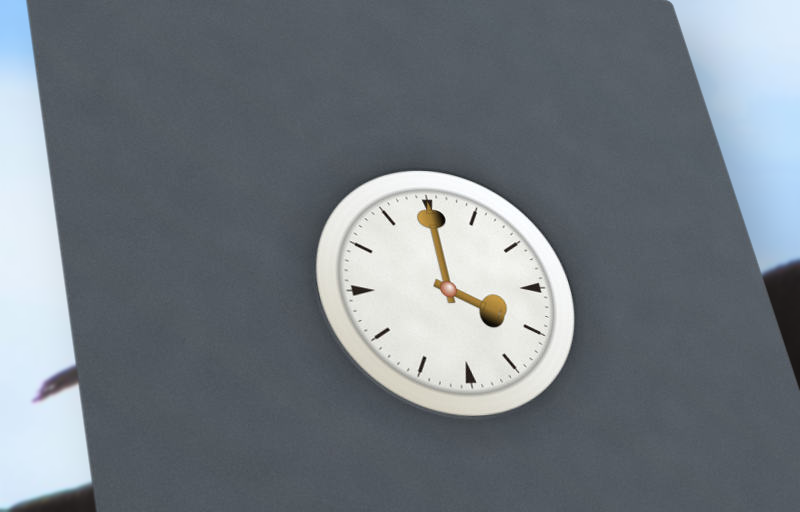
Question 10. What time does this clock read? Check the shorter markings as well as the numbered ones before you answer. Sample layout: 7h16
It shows 4h00
